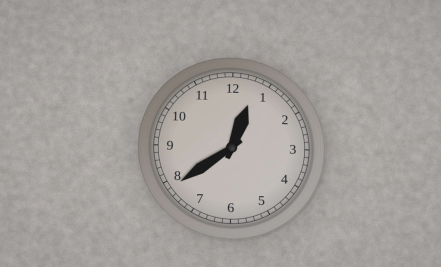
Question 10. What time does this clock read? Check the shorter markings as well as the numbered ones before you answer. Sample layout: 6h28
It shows 12h39
